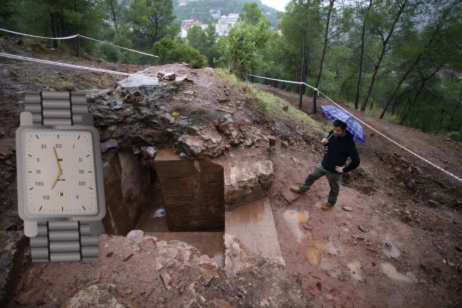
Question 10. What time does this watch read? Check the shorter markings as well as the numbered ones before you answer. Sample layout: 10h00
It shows 6h58
